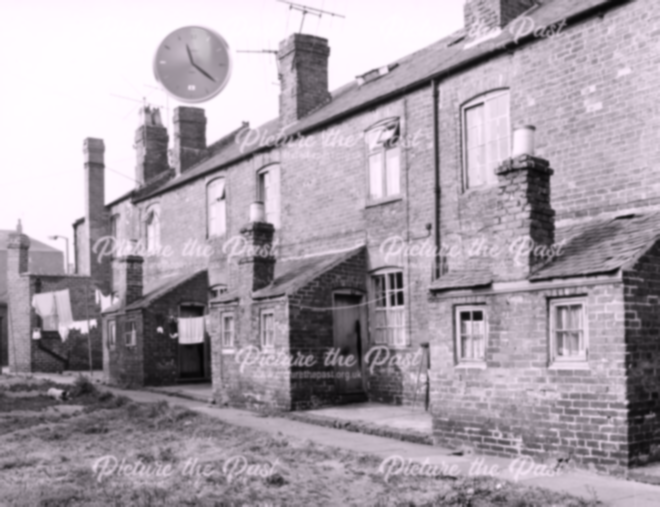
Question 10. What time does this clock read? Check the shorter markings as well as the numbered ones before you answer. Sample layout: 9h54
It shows 11h21
